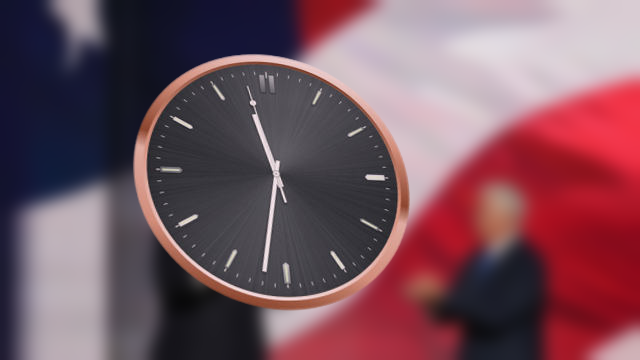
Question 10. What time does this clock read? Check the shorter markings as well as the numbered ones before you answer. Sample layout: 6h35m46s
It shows 11h31m58s
